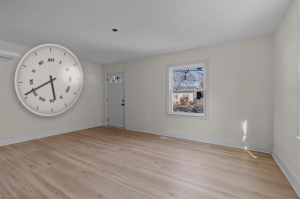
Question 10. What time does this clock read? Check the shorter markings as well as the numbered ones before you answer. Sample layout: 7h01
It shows 5h41
